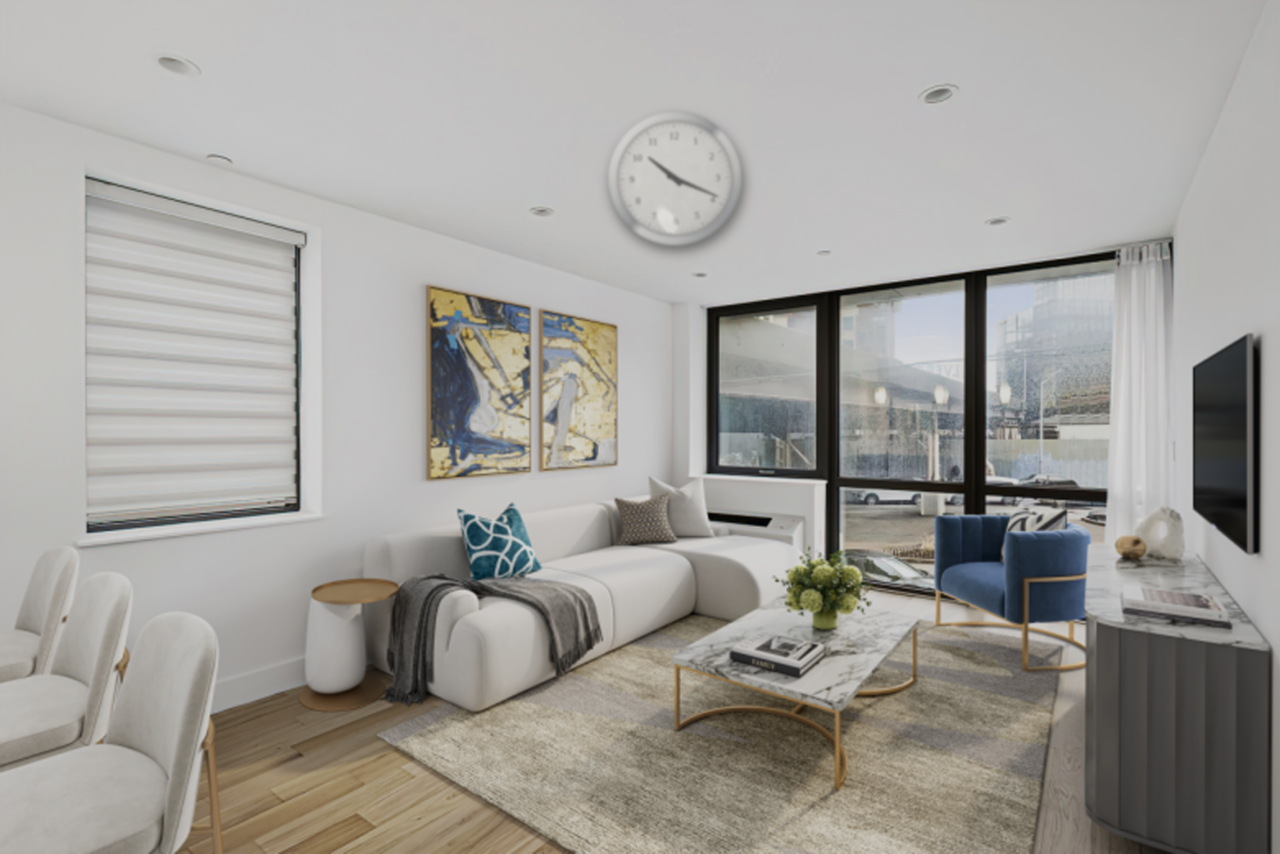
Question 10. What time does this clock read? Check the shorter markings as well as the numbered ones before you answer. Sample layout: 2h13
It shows 10h19
